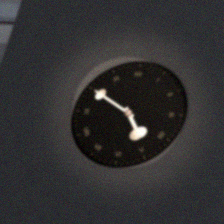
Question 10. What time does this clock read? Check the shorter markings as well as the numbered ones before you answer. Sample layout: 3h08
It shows 4h50
